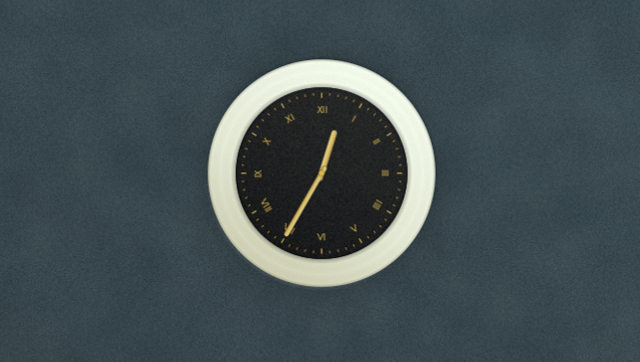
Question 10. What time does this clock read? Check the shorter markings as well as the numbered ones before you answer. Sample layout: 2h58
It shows 12h35
